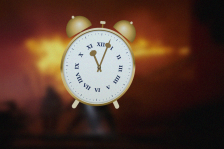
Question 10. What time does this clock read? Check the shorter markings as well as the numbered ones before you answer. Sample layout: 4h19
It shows 11h03
